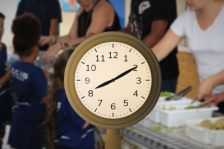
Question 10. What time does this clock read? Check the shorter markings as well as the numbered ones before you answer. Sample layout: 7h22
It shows 8h10
